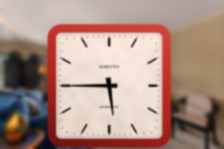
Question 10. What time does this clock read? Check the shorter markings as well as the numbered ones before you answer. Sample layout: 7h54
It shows 5h45
